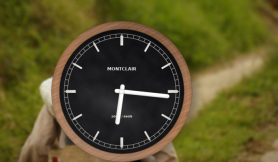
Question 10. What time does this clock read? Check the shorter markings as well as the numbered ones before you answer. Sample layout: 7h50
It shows 6h16
